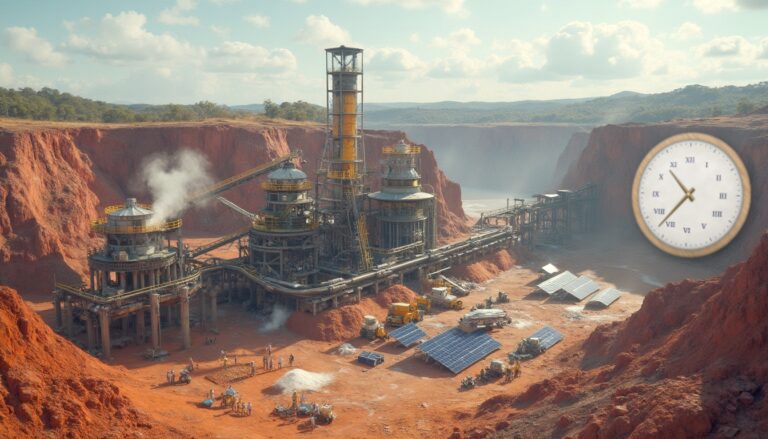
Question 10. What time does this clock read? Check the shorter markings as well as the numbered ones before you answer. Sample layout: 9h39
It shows 10h37
